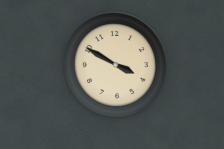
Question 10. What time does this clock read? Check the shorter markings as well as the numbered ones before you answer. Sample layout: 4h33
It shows 3h50
